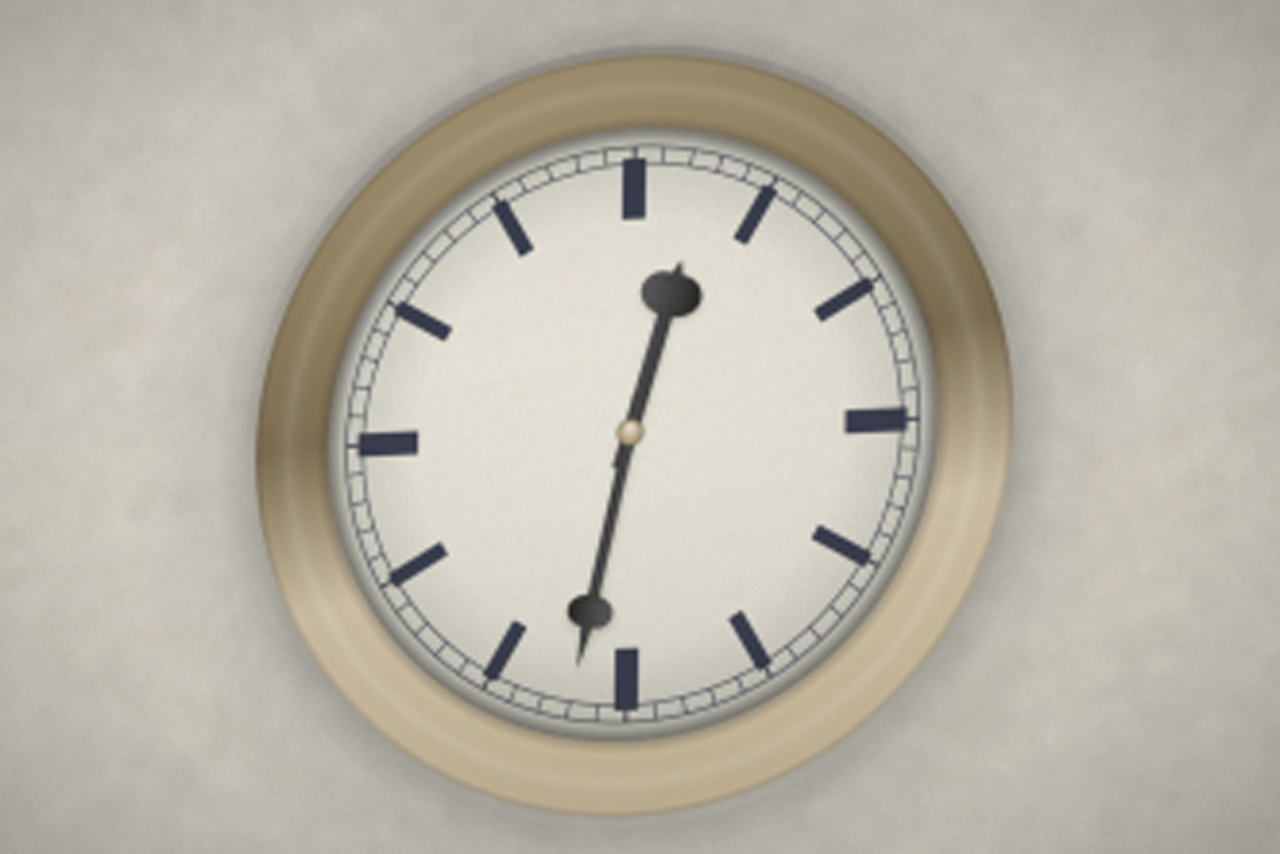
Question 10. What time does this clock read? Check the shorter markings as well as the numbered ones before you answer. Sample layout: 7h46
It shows 12h32
